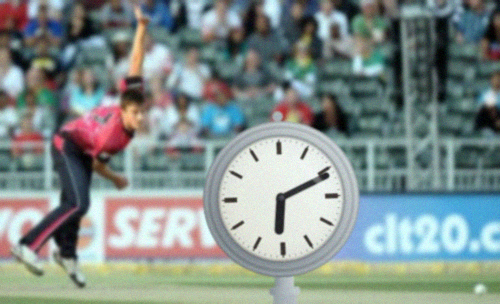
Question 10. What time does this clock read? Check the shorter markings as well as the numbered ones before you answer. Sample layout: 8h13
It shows 6h11
